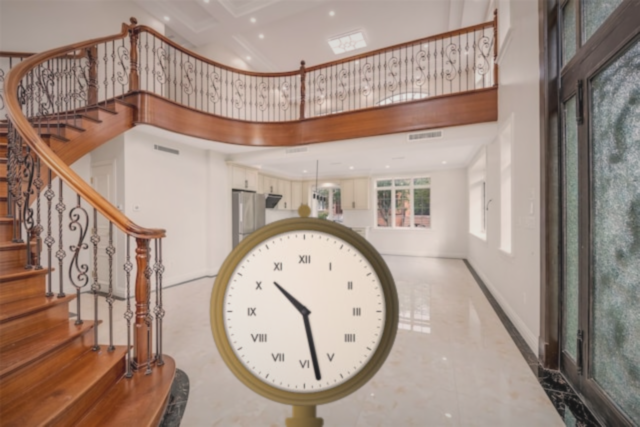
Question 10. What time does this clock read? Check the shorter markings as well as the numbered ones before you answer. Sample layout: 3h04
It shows 10h28
